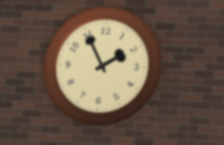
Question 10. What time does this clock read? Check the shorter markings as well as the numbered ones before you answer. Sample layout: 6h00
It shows 1h55
